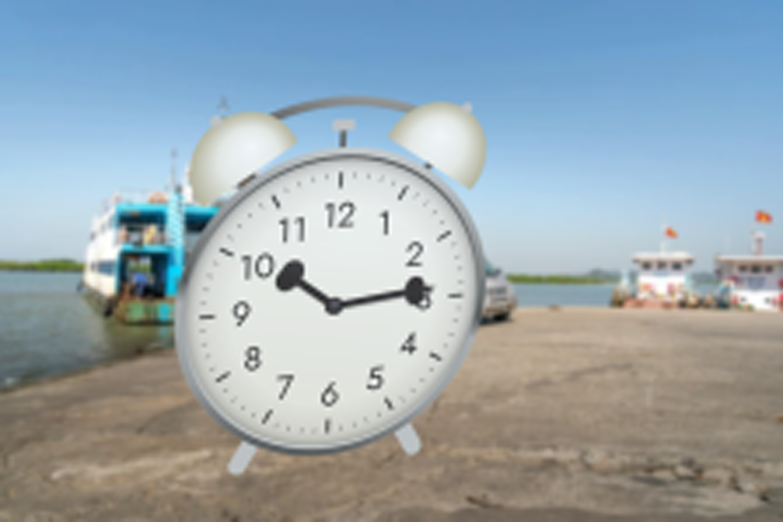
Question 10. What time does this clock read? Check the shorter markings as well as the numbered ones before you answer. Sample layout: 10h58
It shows 10h14
